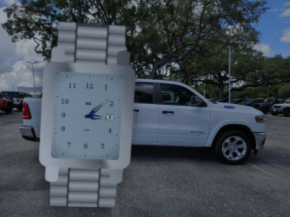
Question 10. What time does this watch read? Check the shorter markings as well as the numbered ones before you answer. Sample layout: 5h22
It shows 3h08
